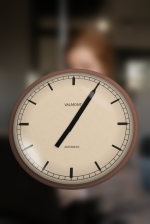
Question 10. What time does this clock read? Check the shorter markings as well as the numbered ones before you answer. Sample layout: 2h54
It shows 7h05
